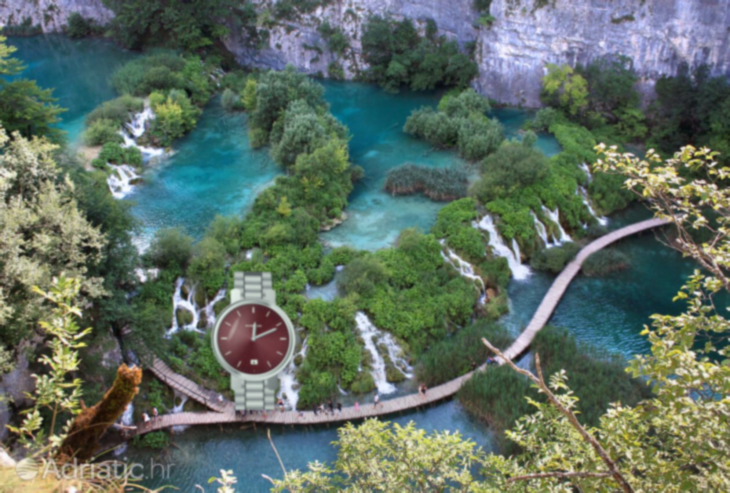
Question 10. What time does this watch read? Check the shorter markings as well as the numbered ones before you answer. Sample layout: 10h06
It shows 12h11
